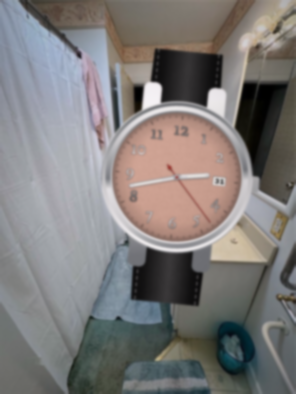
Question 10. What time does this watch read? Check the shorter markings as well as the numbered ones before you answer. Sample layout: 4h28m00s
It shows 2h42m23s
